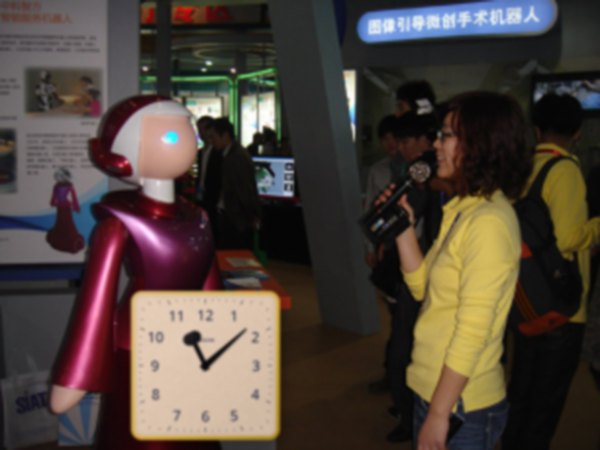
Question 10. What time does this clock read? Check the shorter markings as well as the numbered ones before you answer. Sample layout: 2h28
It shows 11h08
